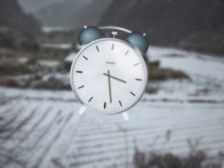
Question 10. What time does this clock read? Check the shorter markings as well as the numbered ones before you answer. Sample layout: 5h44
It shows 3h28
